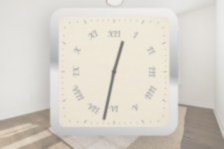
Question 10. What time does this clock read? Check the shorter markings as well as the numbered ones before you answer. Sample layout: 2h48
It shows 12h32
